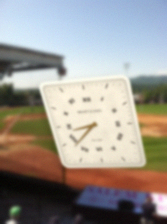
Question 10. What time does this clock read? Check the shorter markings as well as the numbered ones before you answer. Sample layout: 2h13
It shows 8h38
